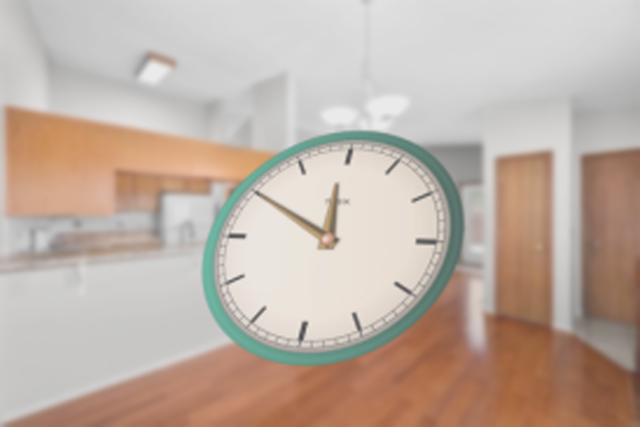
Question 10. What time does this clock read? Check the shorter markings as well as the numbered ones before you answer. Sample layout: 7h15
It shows 11h50
